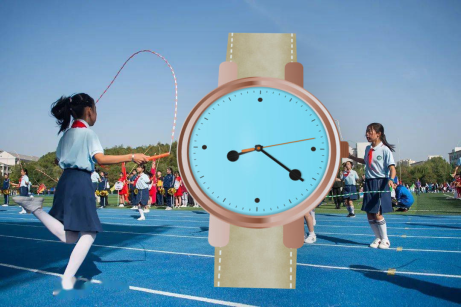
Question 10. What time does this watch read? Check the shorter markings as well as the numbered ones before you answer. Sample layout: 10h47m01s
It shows 8h21m13s
